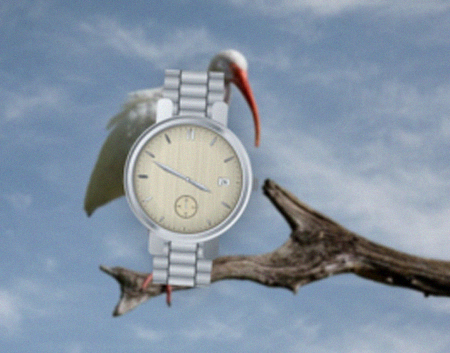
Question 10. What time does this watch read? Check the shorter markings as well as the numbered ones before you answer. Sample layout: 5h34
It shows 3h49
